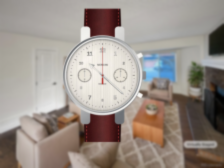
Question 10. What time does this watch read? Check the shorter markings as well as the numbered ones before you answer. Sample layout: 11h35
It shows 10h22
